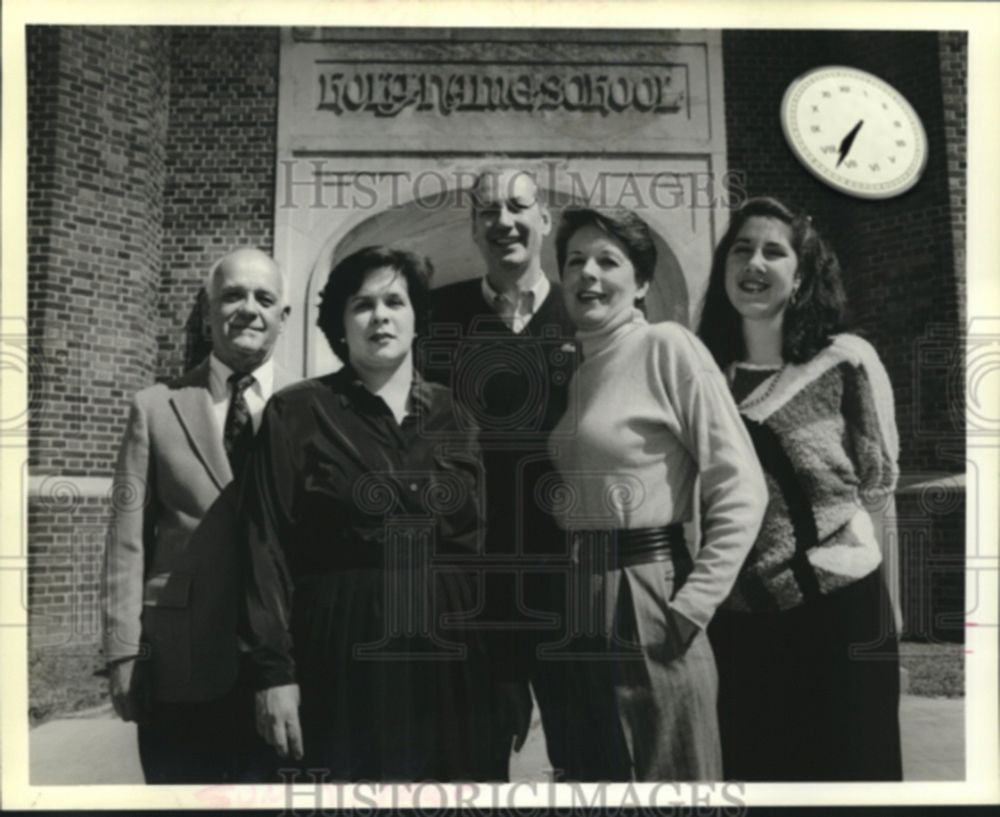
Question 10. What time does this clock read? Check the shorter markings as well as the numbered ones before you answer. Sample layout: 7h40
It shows 7h37
